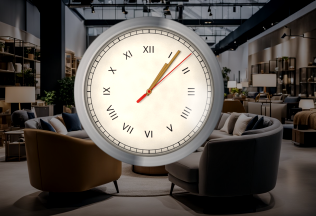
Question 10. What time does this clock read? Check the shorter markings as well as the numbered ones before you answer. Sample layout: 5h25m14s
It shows 1h06m08s
